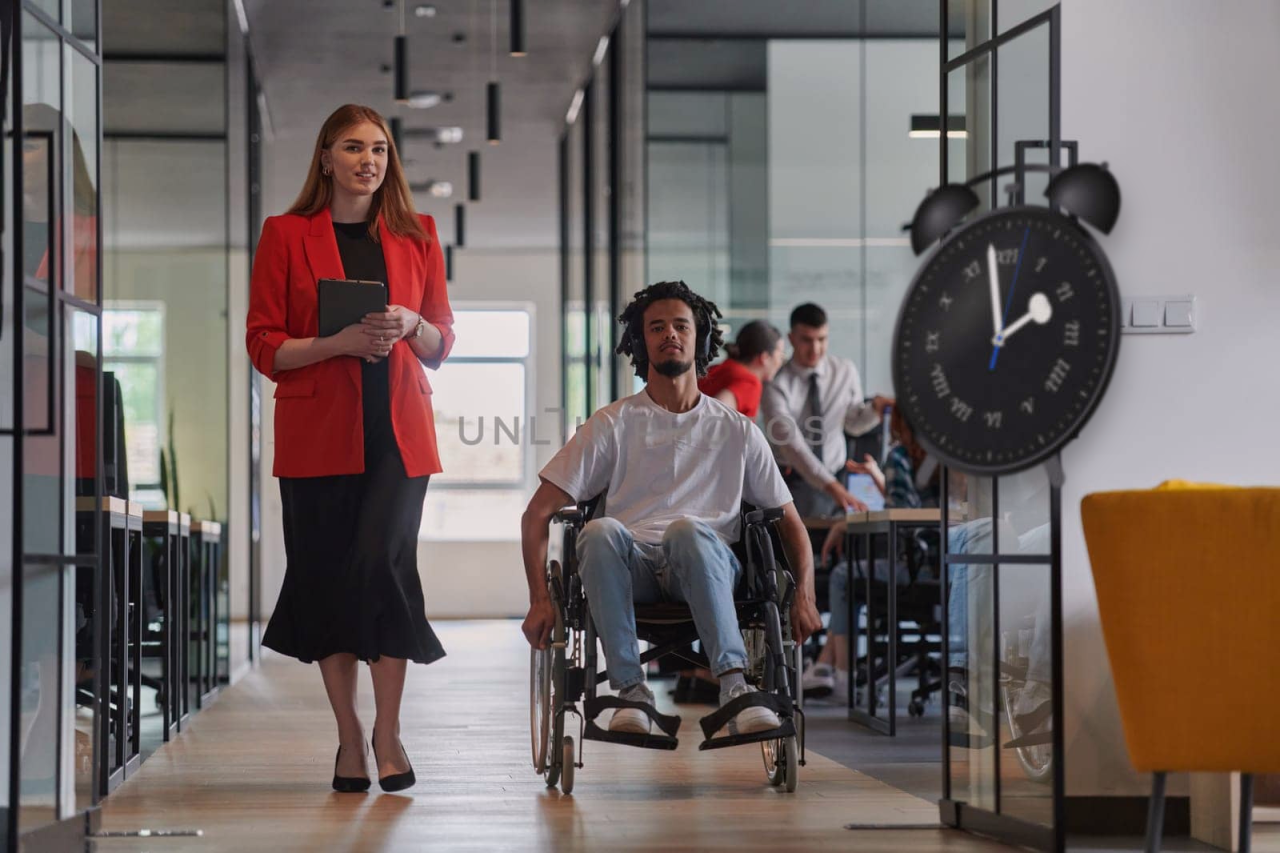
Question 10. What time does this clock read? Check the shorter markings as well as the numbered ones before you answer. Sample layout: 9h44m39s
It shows 1h58m02s
